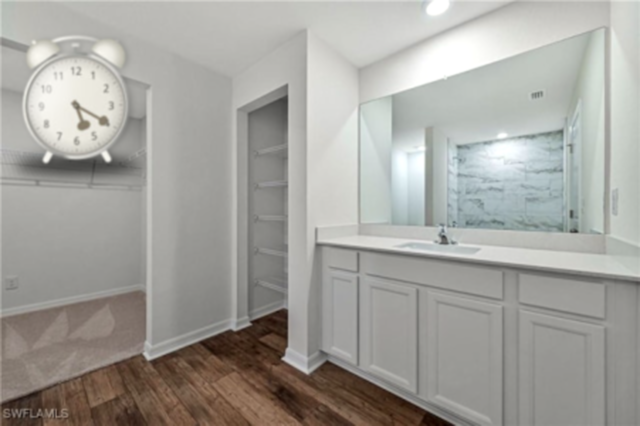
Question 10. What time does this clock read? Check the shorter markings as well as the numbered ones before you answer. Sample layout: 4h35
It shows 5h20
